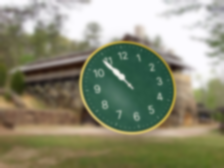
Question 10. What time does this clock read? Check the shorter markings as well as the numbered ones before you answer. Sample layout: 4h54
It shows 10h54
